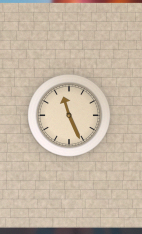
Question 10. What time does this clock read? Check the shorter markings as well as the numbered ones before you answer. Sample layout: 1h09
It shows 11h26
